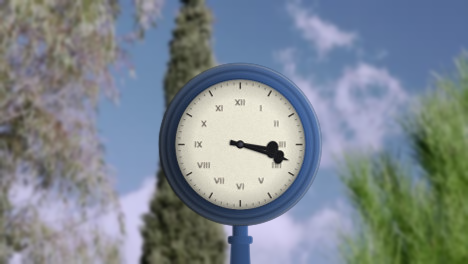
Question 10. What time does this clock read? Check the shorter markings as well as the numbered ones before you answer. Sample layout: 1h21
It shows 3h18
